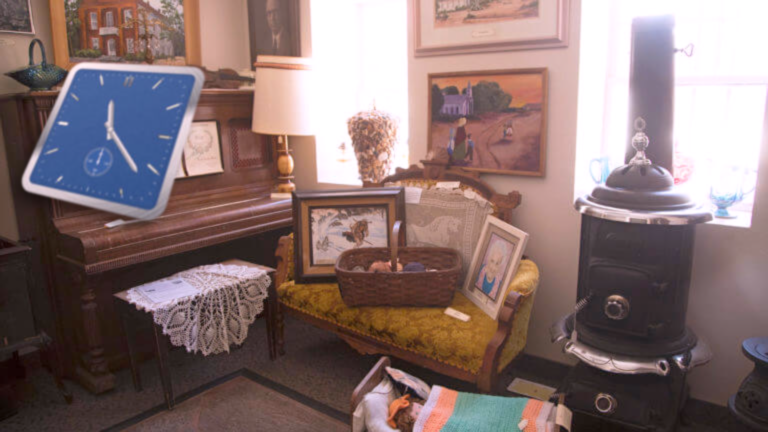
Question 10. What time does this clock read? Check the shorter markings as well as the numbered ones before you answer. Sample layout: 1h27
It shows 11h22
